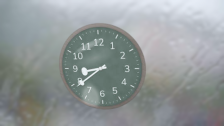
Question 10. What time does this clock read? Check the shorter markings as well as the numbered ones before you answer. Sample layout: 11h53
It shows 8h39
